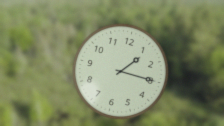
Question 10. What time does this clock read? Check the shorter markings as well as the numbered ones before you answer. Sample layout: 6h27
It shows 1h15
